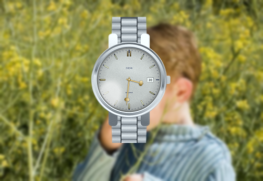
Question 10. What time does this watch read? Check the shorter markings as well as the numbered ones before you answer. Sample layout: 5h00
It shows 3h31
